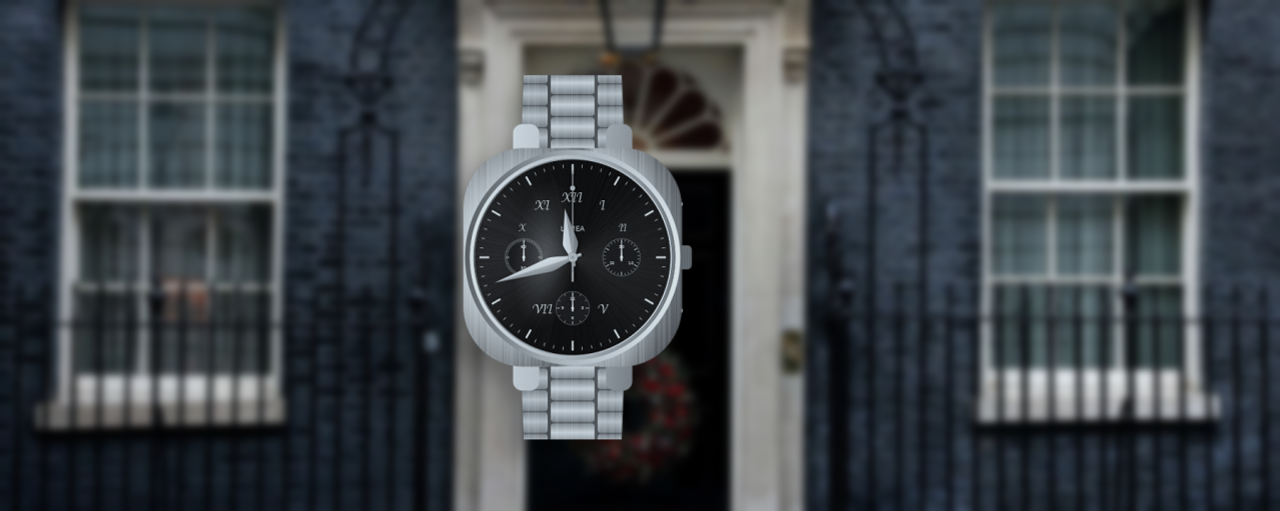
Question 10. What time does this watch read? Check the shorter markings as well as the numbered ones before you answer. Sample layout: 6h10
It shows 11h42
